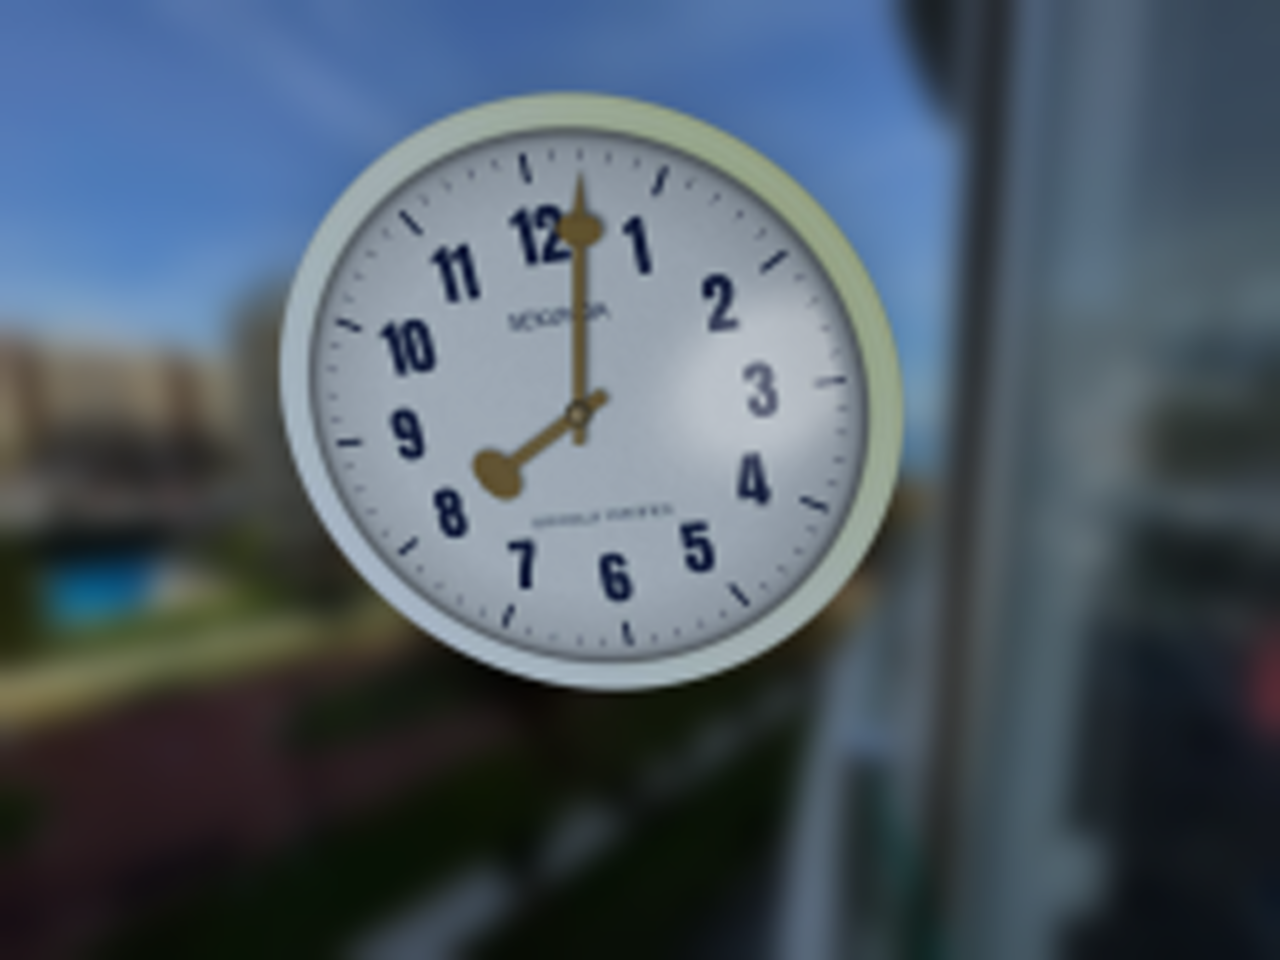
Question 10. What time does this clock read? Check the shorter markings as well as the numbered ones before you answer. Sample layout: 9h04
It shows 8h02
